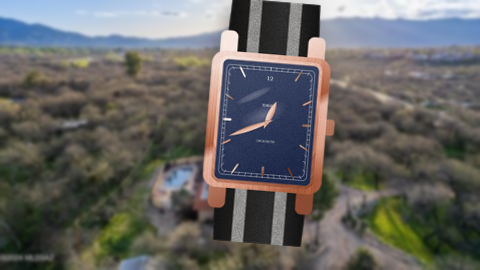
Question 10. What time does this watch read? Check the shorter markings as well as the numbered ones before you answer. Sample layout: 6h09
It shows 12h41
